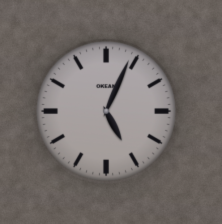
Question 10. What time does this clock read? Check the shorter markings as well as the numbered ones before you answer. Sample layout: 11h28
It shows 5h04
